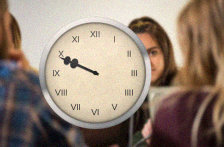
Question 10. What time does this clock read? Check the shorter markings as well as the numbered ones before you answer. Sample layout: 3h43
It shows 9h49
